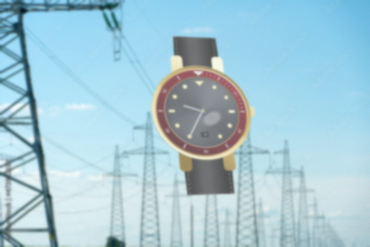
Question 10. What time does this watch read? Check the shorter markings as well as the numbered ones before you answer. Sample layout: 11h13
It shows 9h35
